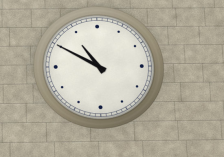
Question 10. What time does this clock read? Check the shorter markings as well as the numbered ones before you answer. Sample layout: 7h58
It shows 10h50
